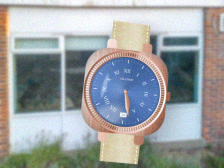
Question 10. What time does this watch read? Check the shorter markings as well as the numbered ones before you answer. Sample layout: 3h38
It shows 5h28
